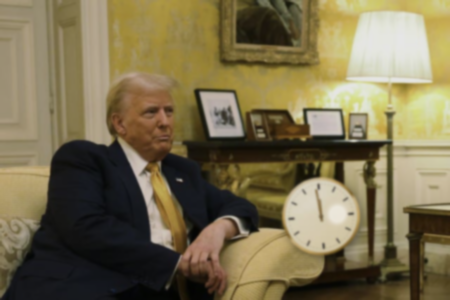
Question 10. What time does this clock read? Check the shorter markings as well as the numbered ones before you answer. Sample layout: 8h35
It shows 11h59
